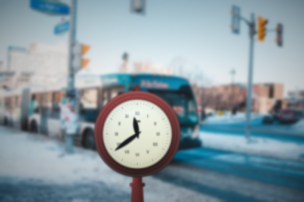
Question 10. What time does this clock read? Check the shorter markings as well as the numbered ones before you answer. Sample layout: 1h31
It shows 11h39
